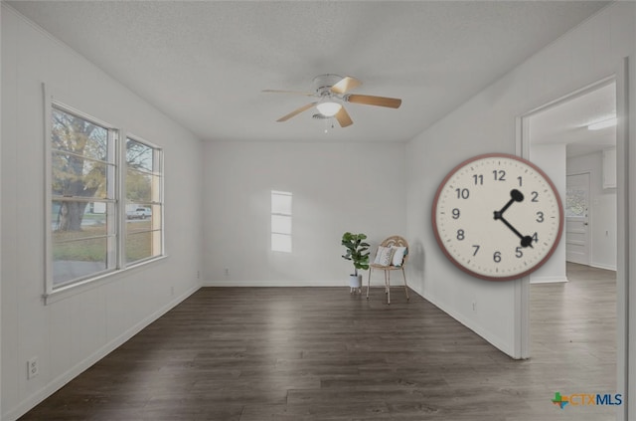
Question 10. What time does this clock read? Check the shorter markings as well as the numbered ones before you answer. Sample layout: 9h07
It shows 1h22
